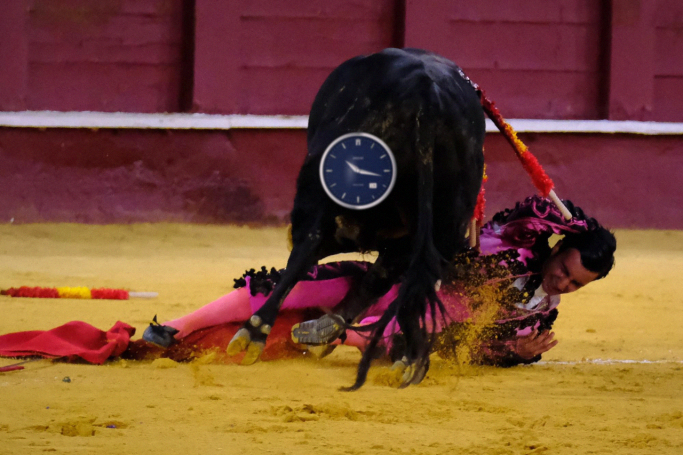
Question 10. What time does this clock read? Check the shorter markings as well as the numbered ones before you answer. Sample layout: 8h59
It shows 10h17
